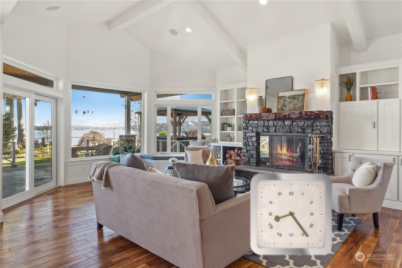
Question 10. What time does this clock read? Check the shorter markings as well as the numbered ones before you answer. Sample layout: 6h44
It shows 8h24
